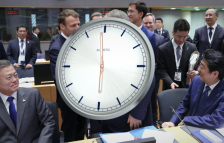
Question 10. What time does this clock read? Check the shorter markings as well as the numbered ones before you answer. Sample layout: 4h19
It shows 5h59
